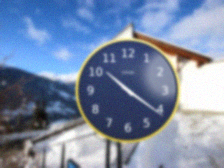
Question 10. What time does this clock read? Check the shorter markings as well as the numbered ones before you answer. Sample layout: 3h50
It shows 10h21
